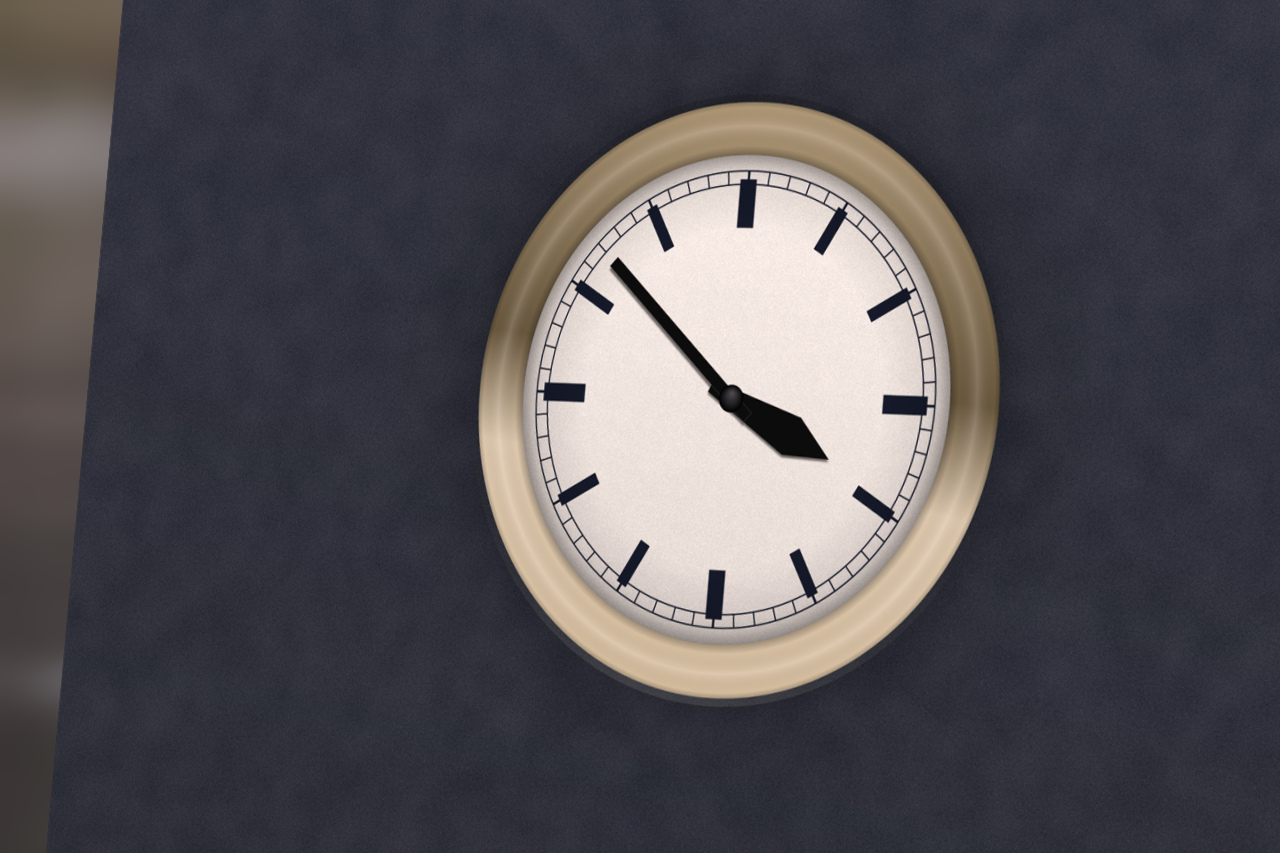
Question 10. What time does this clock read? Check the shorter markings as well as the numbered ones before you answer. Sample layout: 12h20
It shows 3h52
